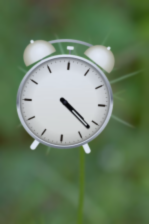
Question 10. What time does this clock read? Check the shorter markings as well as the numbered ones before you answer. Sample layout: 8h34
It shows 4h22
